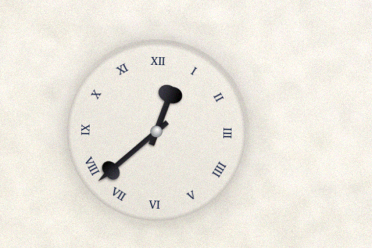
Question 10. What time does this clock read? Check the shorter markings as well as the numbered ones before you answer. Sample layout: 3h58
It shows 12h38
